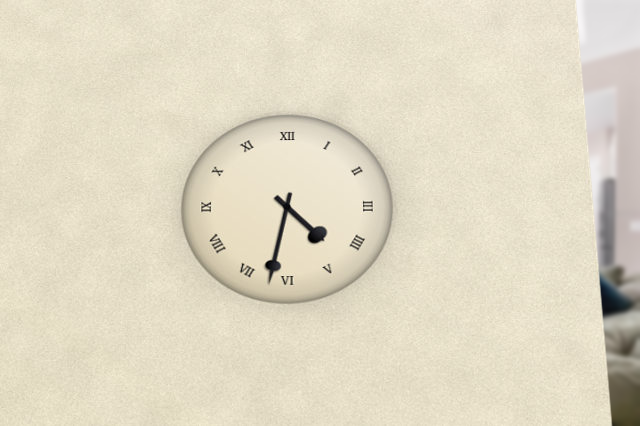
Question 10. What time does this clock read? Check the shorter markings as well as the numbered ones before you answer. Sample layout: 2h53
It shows 4h32
